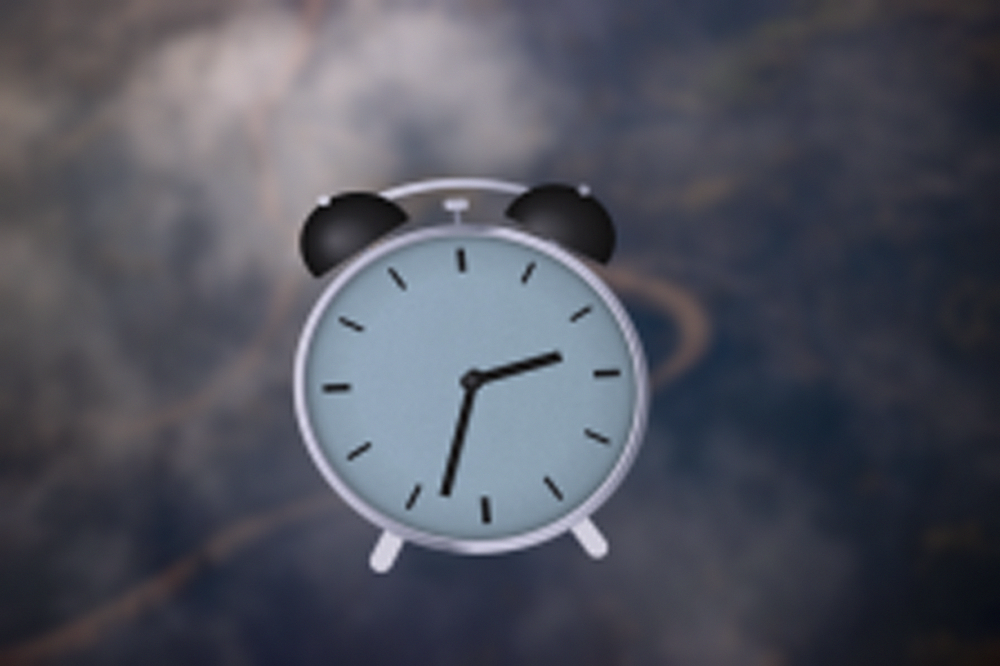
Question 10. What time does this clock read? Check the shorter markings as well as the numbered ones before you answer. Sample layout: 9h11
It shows 2h33
